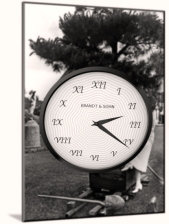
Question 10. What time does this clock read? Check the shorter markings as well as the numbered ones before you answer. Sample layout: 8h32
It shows 2h21
